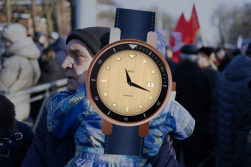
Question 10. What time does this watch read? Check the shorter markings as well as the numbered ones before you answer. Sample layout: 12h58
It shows 11h18
